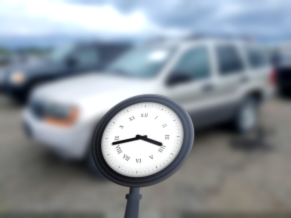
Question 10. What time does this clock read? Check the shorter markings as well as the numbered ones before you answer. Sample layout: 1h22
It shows 3h43
